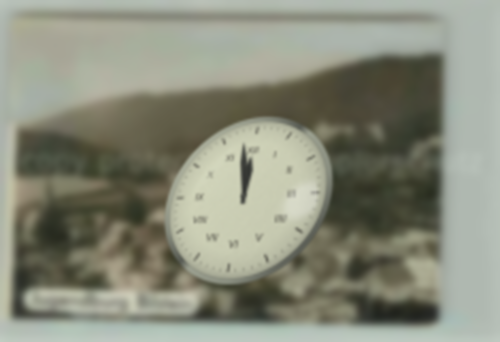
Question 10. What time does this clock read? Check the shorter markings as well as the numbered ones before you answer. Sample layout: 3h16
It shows 11h58
